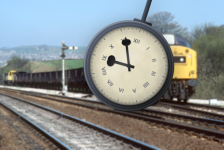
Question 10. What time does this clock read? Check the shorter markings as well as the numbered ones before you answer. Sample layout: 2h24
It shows 8h56
